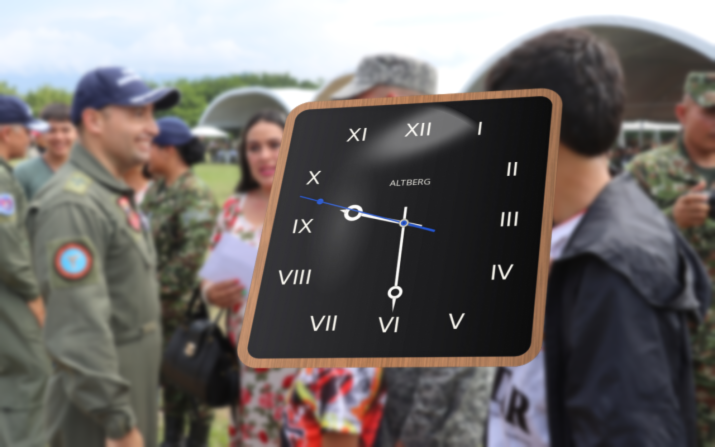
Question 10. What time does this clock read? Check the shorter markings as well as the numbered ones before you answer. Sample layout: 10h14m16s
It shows 9h29m48s
